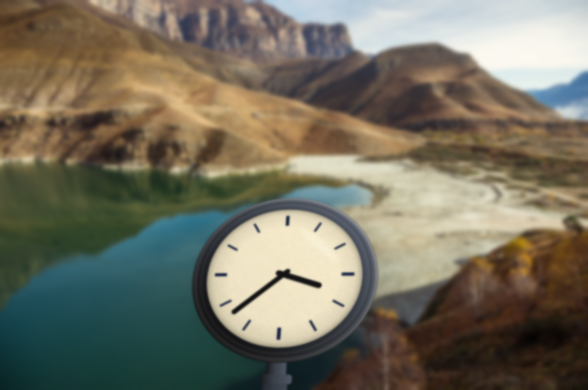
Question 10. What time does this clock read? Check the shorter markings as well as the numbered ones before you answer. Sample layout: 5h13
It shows 3h38
